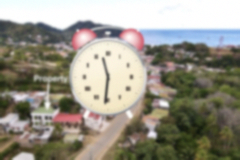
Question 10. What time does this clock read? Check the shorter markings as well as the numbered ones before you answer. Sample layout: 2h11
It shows 11h31
